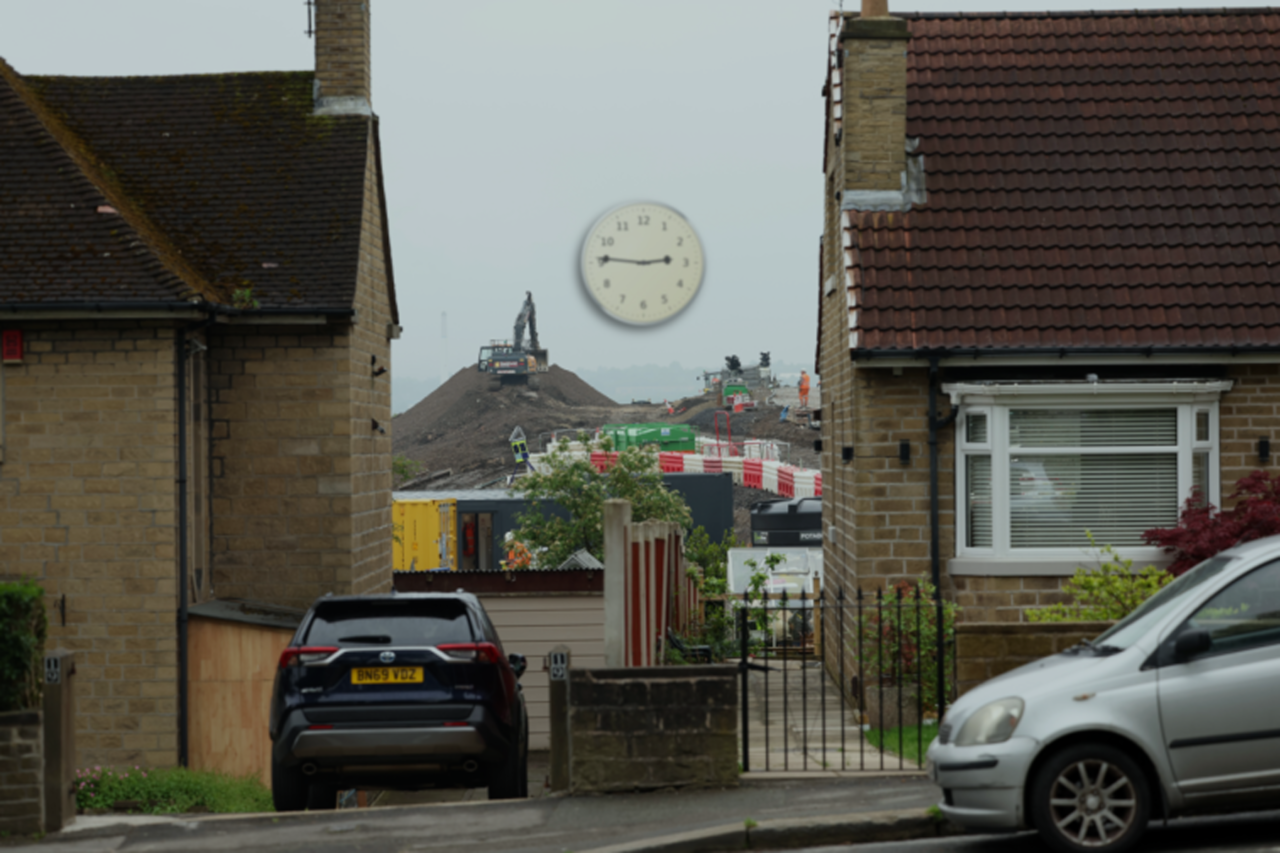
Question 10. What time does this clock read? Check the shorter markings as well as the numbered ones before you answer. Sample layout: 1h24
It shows 2h46
